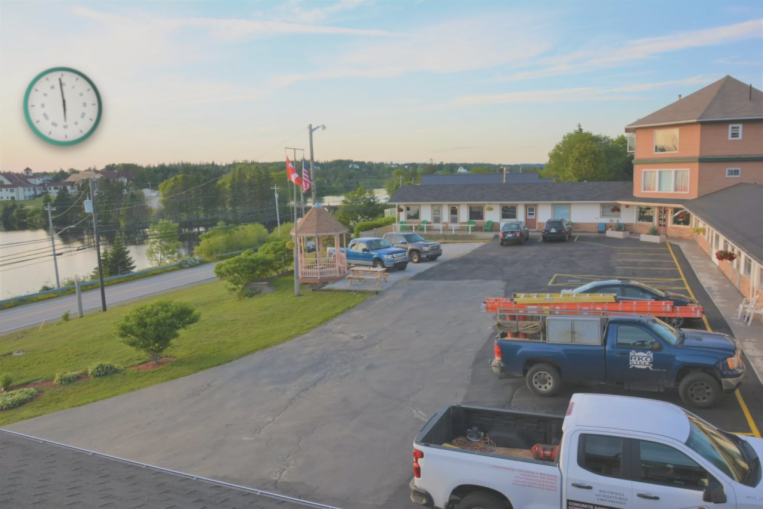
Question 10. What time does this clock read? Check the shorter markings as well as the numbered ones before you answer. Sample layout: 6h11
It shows 5h59
